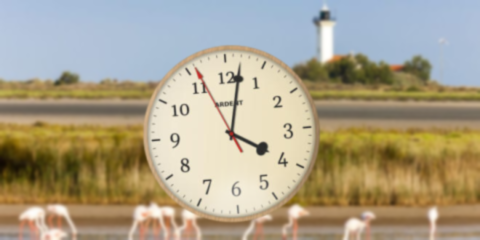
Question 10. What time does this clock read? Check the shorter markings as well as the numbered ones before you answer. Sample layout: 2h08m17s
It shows 4h01m56s
